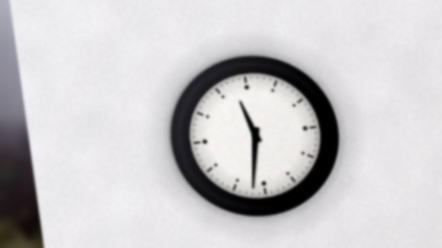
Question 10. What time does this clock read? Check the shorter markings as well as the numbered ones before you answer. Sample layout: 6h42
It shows 11h32
